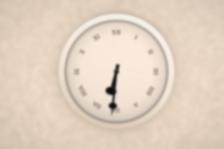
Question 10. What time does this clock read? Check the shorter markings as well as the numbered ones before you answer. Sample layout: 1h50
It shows 6h31
